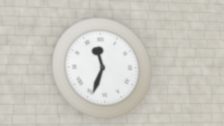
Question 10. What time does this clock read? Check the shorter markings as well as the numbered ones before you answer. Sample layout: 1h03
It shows 11h34
